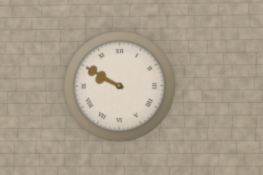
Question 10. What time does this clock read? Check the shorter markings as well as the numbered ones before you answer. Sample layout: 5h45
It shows 9h50
